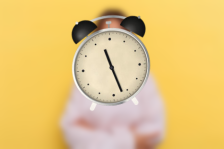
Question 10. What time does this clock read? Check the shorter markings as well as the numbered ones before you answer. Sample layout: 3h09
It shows 11h27
